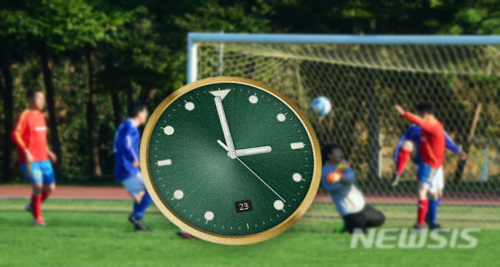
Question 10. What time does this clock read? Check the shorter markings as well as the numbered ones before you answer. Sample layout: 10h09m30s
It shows 2h59m24s
